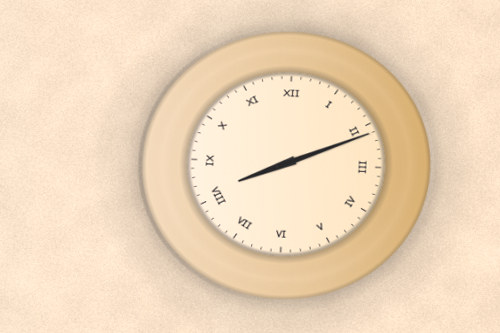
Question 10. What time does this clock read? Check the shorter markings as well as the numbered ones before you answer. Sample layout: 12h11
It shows 8h11
